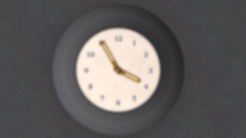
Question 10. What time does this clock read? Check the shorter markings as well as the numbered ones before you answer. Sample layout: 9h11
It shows 3h55
